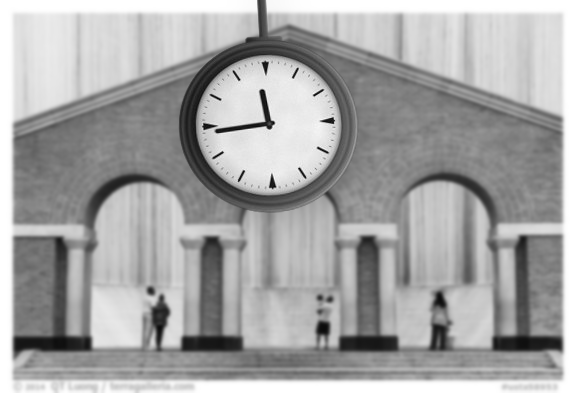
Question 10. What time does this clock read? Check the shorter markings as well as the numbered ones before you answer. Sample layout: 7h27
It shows 11h44
